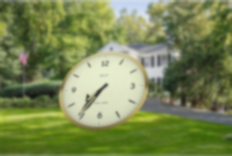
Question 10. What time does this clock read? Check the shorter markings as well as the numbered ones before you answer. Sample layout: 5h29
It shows 7h36
